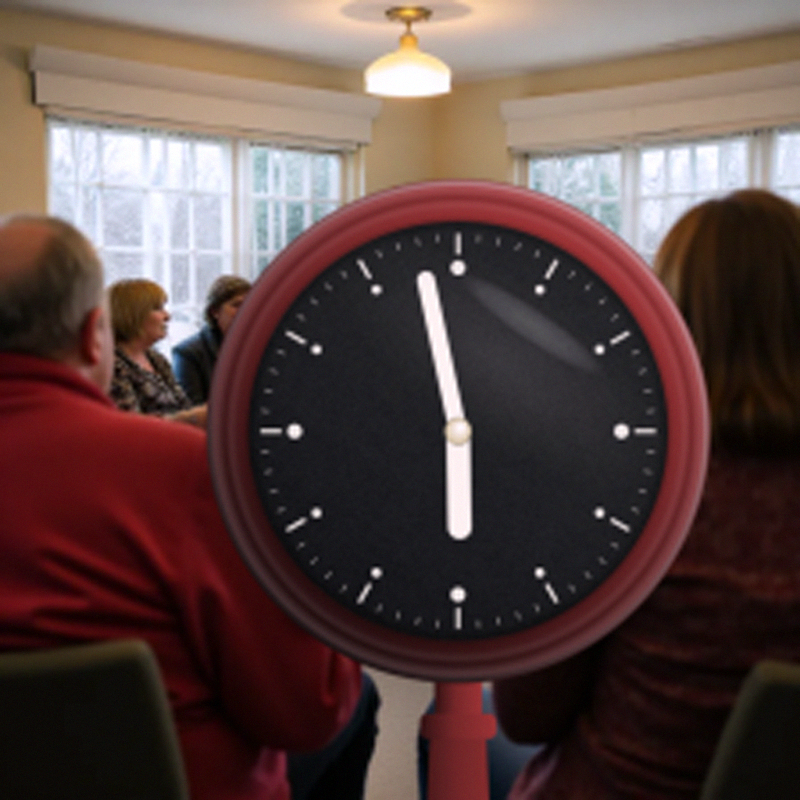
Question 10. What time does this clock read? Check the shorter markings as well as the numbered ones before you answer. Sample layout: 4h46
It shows 5h58
